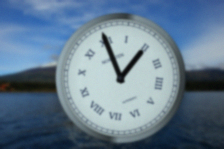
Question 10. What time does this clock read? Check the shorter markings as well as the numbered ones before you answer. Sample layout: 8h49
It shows 2h00
